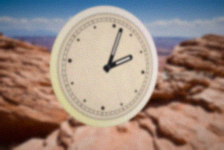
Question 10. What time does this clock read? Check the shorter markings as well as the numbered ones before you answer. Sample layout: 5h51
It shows 2h02
